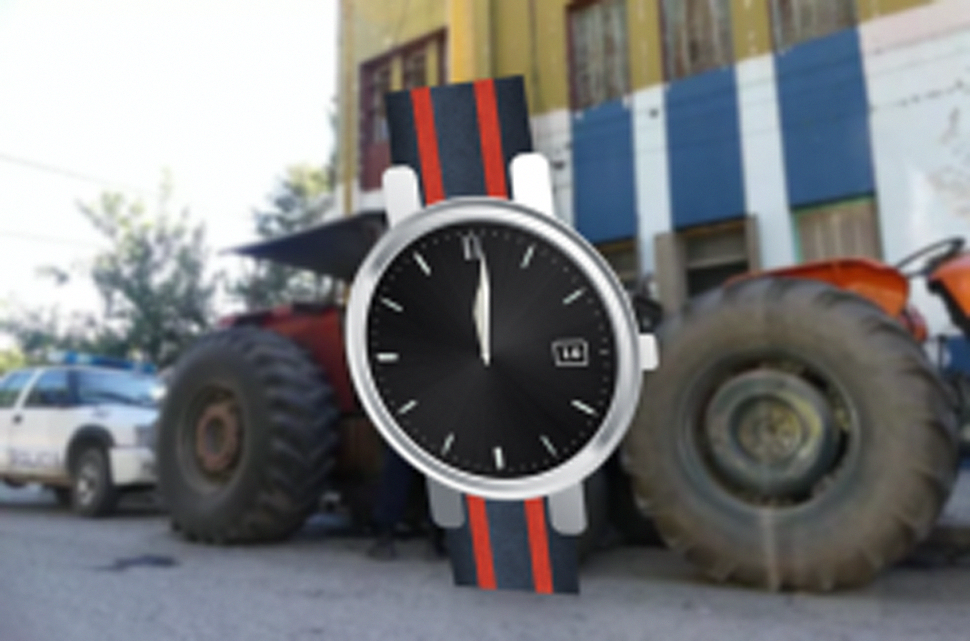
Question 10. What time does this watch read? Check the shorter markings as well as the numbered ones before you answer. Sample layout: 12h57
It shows 12h01
